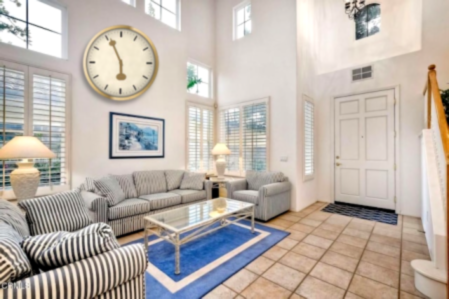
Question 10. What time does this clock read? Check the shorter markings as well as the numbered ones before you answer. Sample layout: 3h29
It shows 5h56
